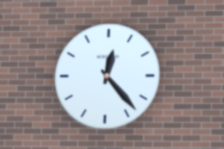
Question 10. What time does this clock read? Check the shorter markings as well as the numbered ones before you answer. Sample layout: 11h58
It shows 12h23
